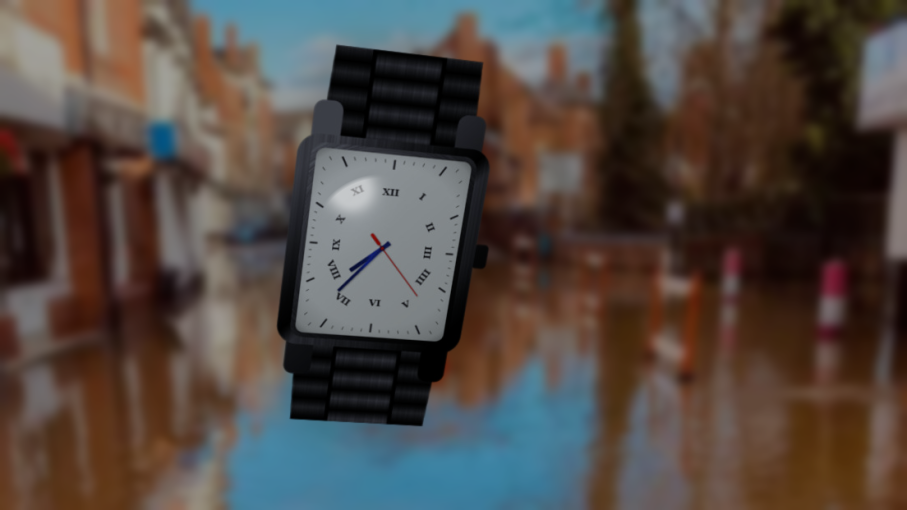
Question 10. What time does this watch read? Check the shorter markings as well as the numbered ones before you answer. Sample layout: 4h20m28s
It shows 7h36m23s
